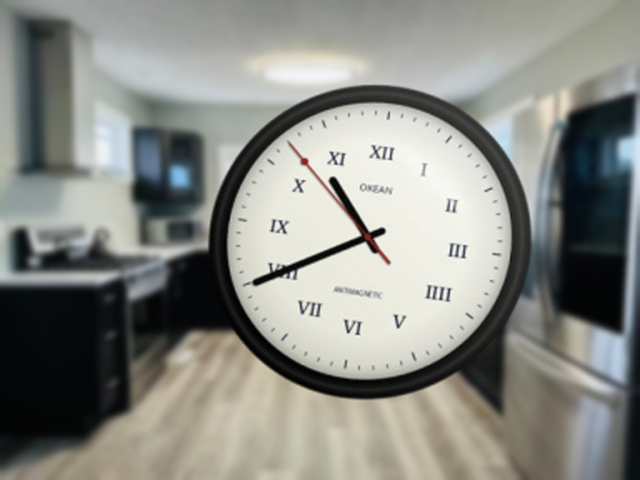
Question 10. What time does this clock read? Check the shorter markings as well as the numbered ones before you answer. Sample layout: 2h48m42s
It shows 10h39m52s
